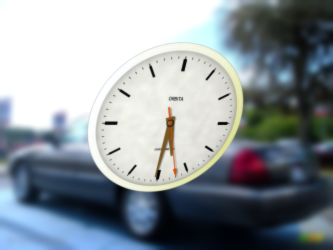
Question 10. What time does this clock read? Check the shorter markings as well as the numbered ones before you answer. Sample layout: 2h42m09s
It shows 5h30m27s
